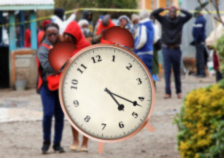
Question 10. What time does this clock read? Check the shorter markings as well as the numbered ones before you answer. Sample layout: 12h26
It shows 5h22
